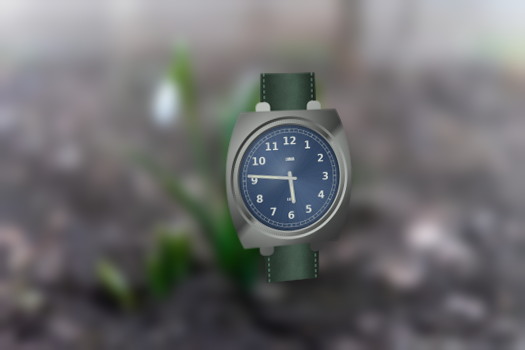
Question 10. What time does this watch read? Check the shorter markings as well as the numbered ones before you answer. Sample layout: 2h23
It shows 5h46
